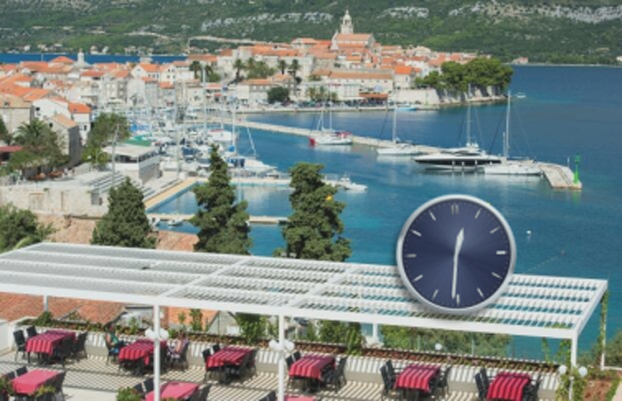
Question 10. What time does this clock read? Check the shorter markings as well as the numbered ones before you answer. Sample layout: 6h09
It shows 12h31
